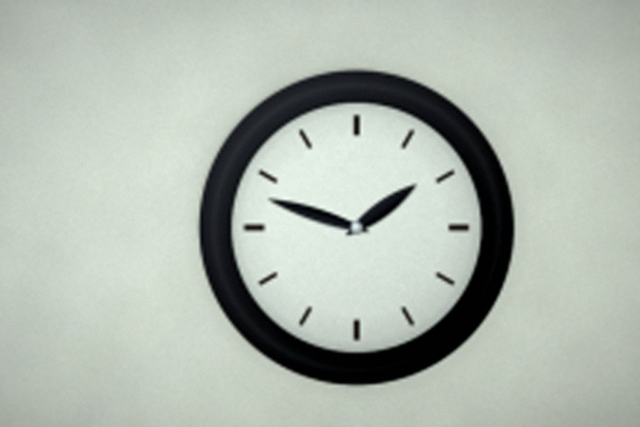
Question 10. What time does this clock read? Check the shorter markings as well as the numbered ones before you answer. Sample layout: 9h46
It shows 1h48
